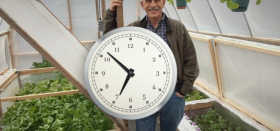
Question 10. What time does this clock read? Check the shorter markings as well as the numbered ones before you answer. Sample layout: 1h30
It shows 6h52
